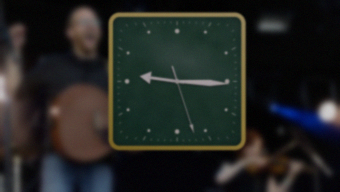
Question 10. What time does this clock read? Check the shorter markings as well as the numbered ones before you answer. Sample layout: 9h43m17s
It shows 9h15m27s
